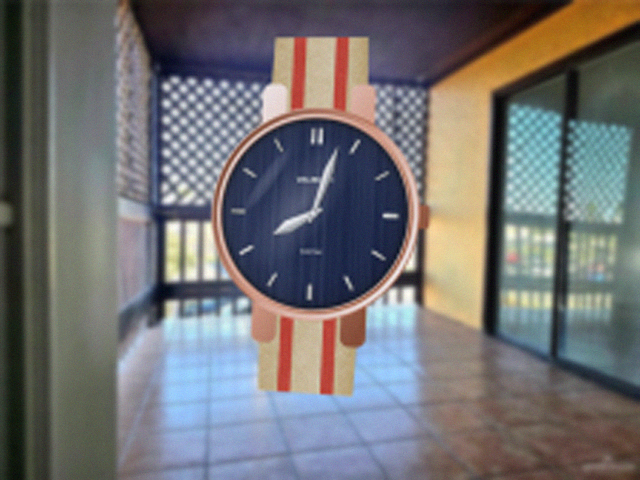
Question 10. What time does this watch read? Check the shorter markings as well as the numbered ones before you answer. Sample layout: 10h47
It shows 8h03
